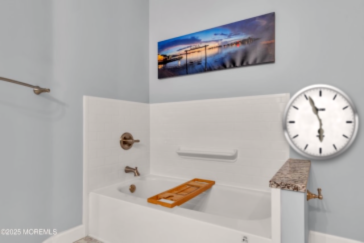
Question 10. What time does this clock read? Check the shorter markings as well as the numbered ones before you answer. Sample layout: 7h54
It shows 5h56
